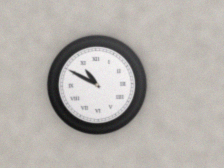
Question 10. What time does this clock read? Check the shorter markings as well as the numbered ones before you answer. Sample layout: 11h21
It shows 10h50
